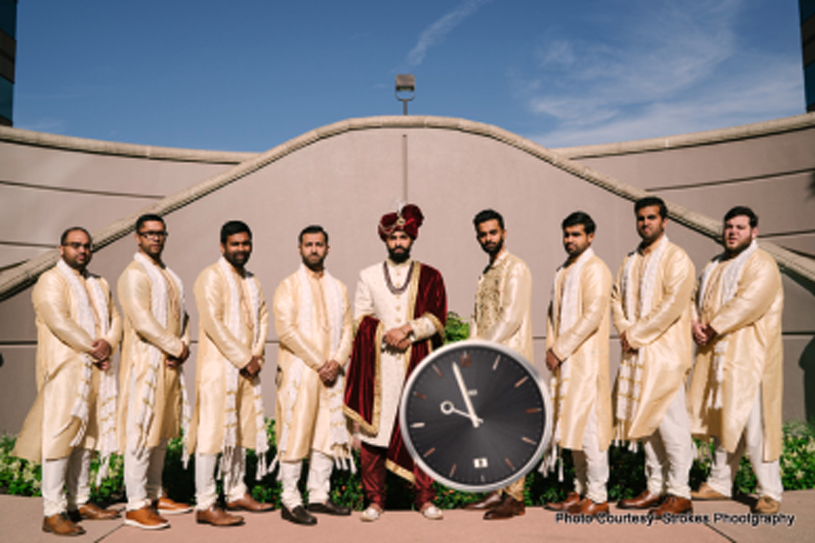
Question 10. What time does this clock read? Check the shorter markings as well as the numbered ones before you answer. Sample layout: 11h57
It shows 9h58
